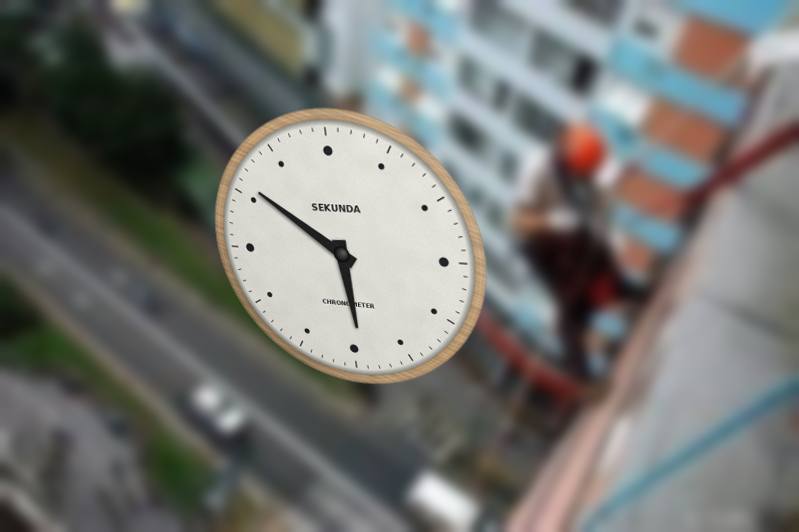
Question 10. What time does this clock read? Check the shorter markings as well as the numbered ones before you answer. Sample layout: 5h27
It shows 5h51
